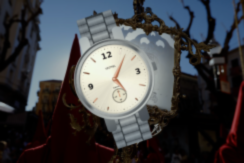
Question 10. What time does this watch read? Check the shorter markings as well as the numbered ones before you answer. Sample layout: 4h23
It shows 5h07
